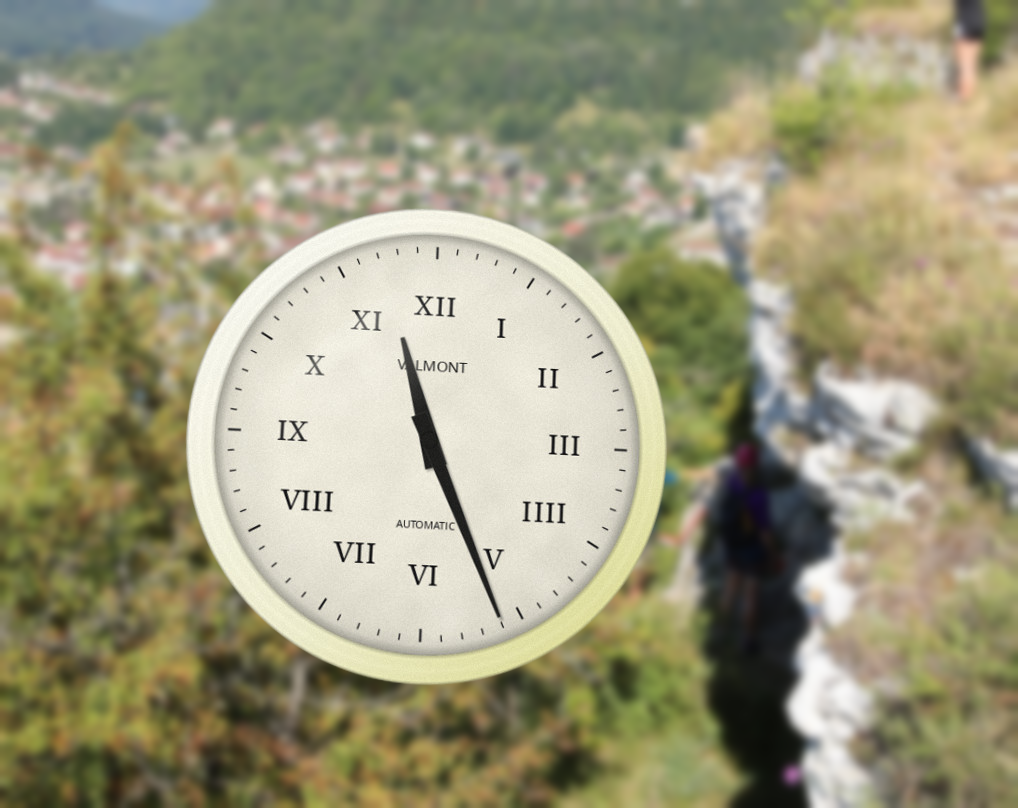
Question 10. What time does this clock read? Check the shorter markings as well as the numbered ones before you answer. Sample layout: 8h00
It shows 11h26
